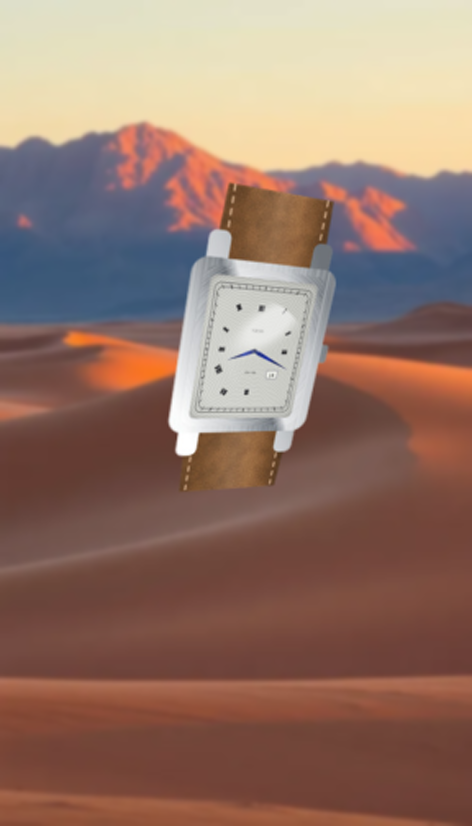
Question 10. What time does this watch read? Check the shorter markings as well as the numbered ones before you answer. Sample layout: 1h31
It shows 8h19
